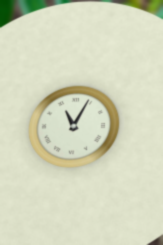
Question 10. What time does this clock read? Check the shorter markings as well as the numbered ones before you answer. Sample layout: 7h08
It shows 11h04
